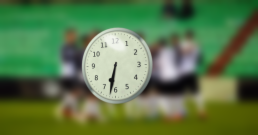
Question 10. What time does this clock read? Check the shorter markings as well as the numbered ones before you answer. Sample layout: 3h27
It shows 6h32
